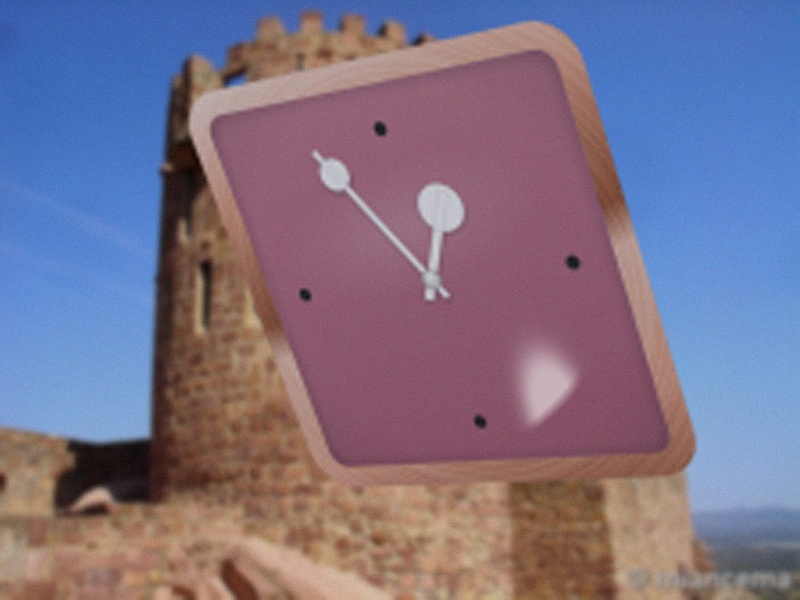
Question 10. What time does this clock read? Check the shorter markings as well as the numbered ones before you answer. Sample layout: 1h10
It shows 12h55
